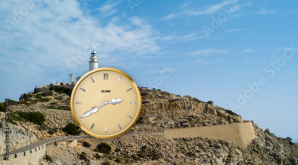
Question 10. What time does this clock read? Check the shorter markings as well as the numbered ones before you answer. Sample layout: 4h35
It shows 2h40
